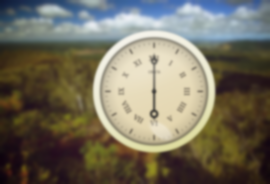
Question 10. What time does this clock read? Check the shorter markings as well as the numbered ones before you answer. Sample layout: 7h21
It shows 6h00
